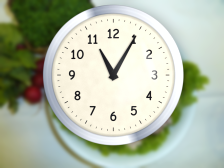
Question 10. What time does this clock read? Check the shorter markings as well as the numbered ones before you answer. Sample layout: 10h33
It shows 11h05
